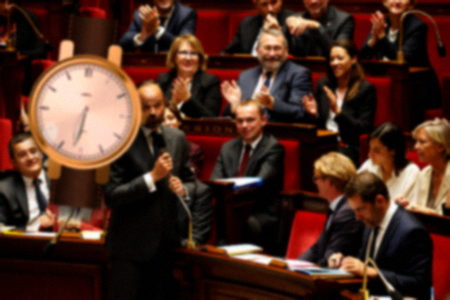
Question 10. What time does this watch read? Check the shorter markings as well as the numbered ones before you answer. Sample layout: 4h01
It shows 6h32
